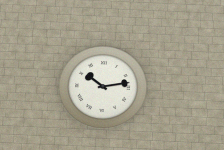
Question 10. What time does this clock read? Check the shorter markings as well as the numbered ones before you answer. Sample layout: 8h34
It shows 10h13
